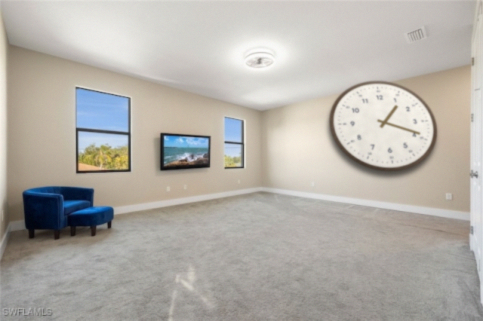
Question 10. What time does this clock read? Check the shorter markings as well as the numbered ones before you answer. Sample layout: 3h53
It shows 1h19
